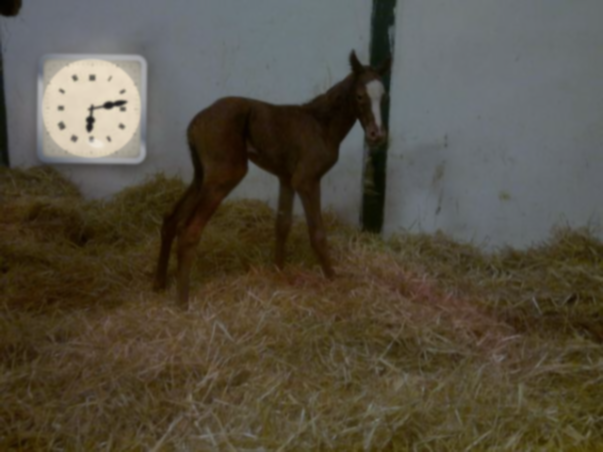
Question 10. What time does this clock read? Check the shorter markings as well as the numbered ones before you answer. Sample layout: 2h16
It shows 6h13
